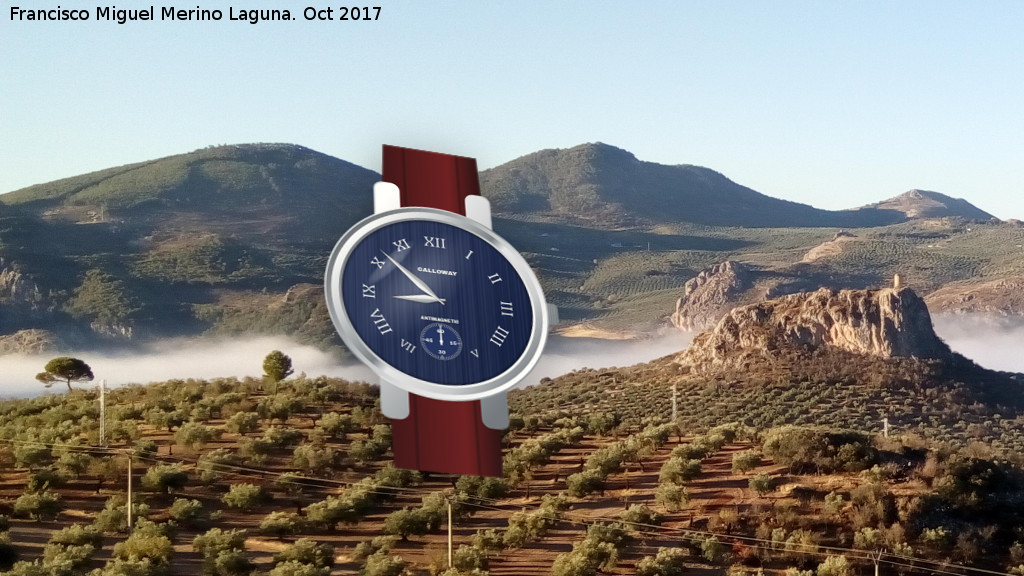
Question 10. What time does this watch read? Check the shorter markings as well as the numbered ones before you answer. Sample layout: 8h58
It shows 8h52
